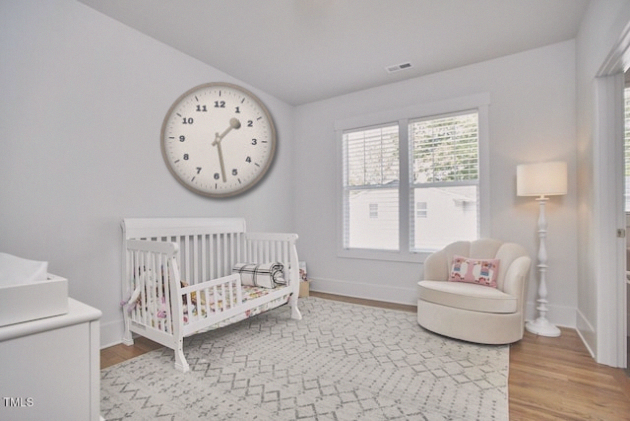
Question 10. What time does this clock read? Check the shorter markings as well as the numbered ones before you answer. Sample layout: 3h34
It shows 1h28
